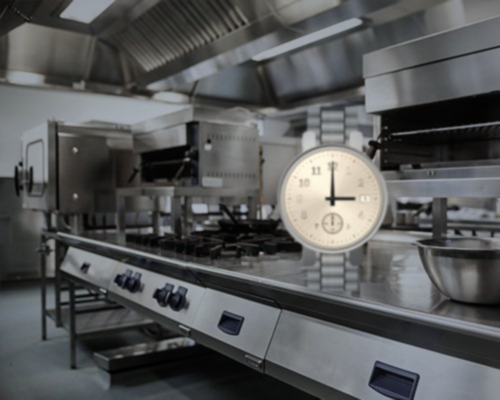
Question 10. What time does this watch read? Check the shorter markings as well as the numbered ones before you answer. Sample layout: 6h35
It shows 3h00
